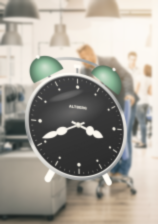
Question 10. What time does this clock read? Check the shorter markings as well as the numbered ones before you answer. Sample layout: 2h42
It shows 3h41
